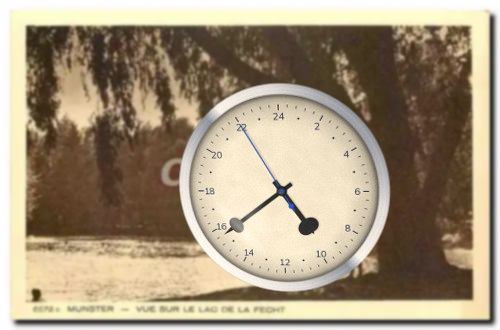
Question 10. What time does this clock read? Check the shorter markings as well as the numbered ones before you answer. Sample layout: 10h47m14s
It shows 9h38m55s
